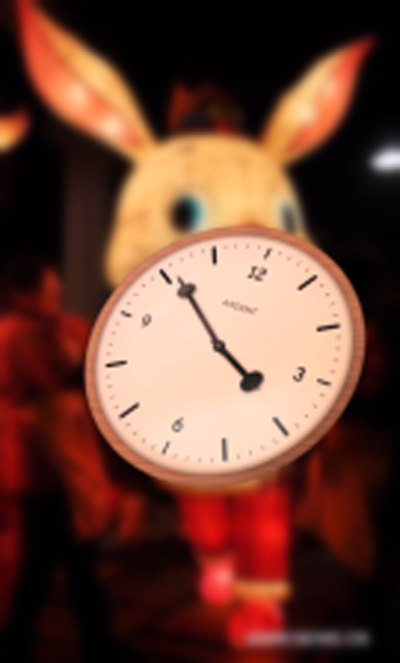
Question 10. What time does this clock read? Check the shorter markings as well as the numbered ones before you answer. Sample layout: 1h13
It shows 3h51
